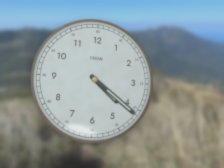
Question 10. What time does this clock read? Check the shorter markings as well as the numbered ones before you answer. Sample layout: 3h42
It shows 4h21
